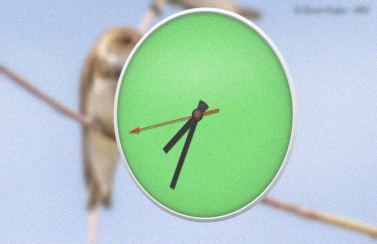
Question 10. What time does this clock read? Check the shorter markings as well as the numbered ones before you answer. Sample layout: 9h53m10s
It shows 7h33m43s
